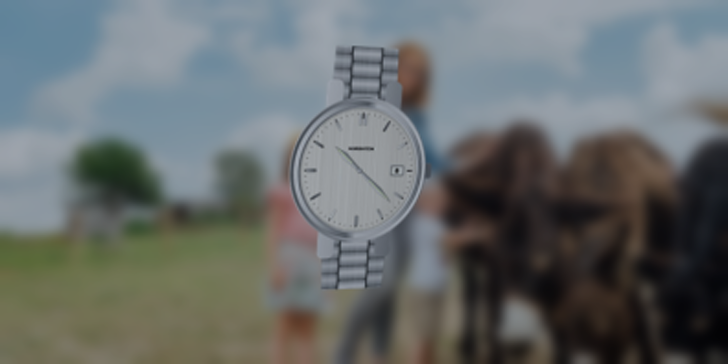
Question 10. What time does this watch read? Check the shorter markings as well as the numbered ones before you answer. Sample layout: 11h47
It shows 10h22
